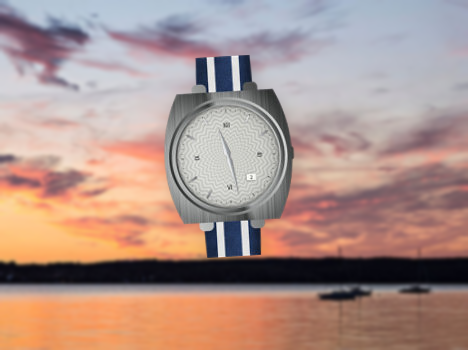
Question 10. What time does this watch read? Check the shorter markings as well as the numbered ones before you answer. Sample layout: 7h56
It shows 11h28
